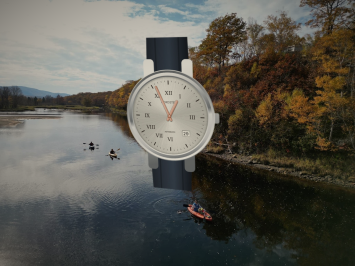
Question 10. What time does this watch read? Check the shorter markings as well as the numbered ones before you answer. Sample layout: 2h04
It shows 12h56
